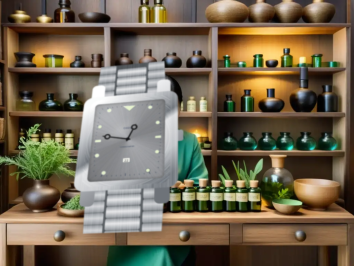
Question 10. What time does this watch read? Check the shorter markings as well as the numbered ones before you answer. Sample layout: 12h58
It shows 12h47
